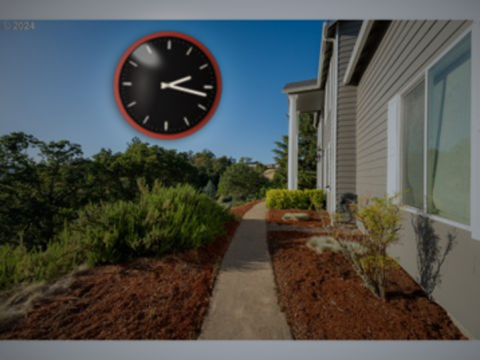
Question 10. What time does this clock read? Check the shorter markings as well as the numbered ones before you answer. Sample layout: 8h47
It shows 2h17
